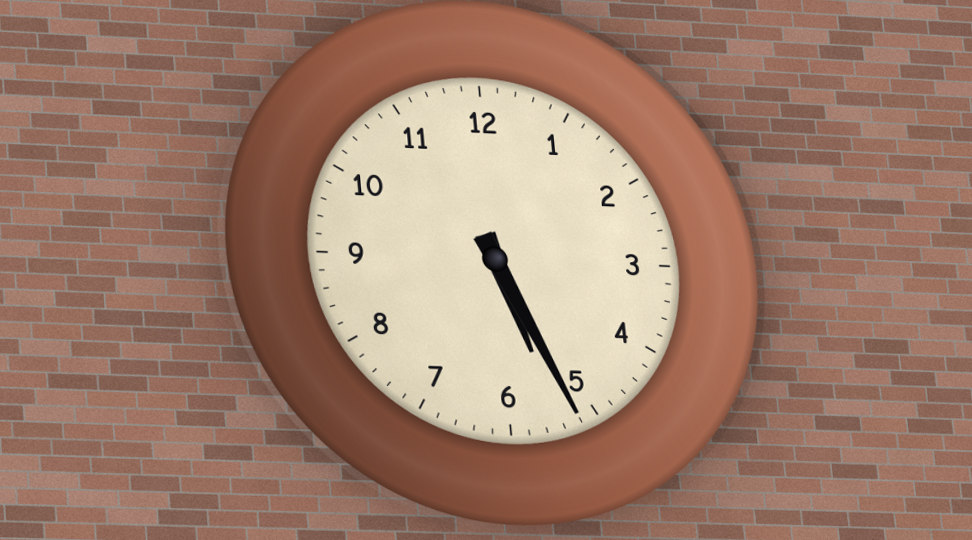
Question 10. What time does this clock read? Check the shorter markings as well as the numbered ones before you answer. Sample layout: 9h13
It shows 5h26
